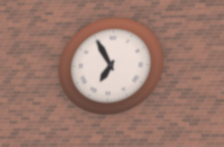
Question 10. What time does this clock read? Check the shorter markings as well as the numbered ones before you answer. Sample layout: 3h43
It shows 6h55
